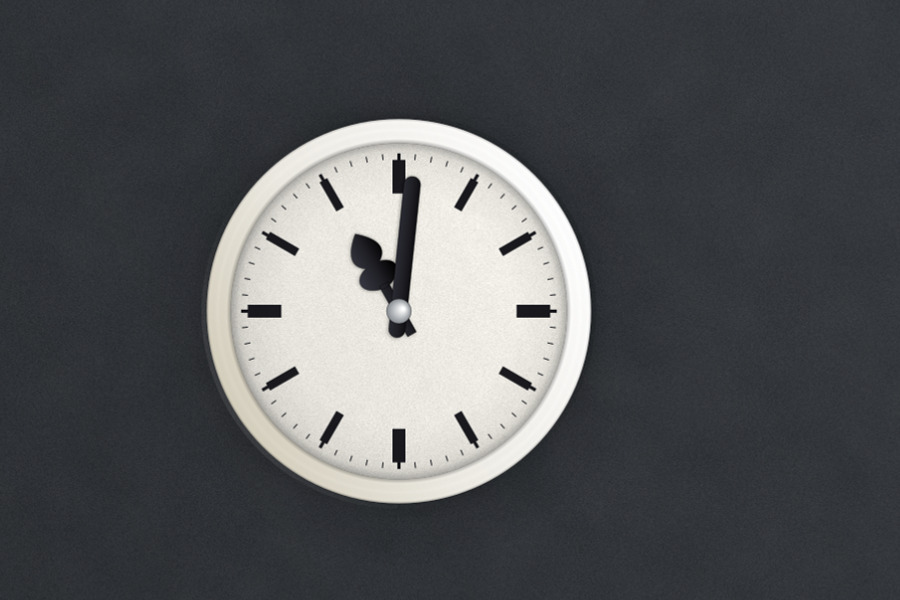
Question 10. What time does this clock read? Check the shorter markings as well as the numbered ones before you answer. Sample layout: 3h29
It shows 11h01
